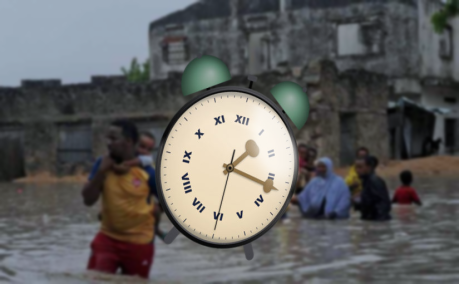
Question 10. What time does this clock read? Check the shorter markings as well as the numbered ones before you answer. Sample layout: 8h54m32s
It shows 1h16m30s
